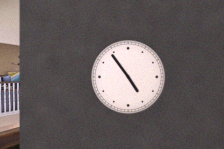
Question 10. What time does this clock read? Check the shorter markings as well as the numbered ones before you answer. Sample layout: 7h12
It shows 4h54
